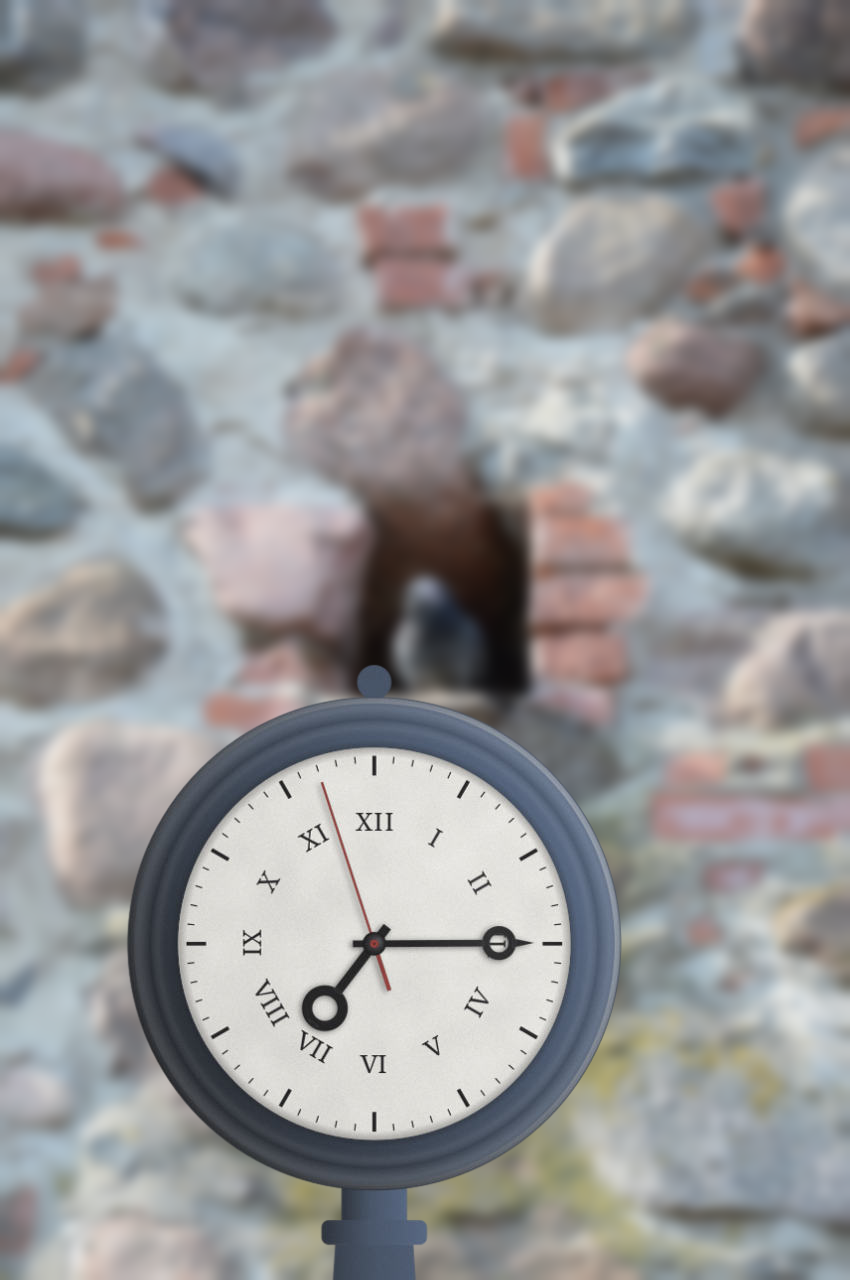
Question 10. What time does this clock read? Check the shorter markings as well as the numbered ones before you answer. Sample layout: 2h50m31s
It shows 7h14m57s
